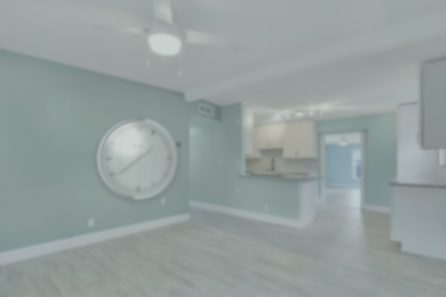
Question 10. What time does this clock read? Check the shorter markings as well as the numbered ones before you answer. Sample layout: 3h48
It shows 1h39
